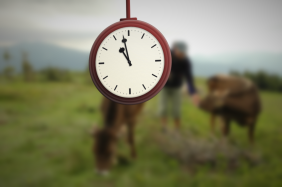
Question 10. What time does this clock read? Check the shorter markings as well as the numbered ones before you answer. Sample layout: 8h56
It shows 10h58
